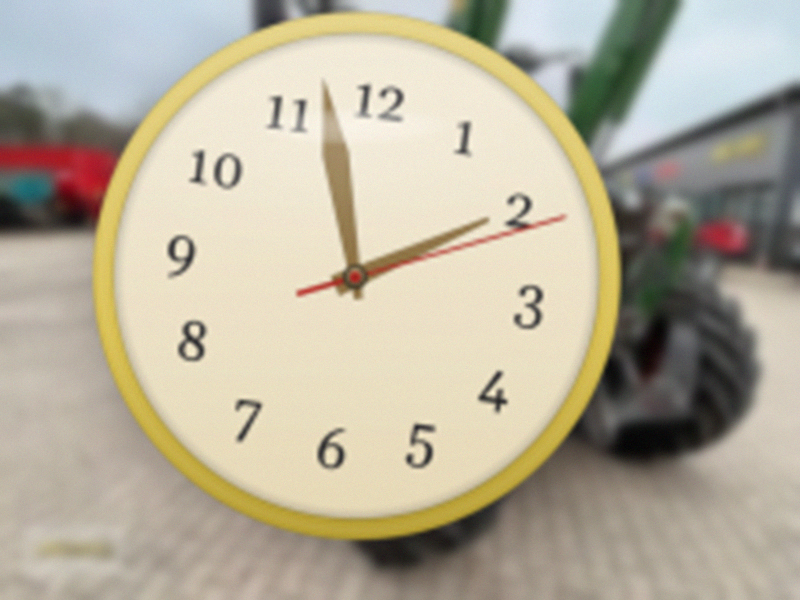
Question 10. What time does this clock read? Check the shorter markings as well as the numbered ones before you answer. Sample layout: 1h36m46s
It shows 1h57m11s
